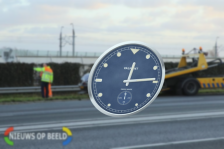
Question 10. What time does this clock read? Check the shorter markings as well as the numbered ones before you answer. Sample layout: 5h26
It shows 12h14
